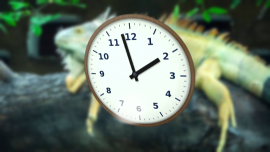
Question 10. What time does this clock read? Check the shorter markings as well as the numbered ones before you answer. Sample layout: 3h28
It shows 1h58
